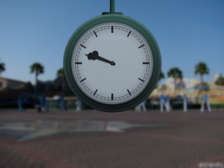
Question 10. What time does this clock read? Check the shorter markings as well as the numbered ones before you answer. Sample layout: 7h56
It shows 9h48
